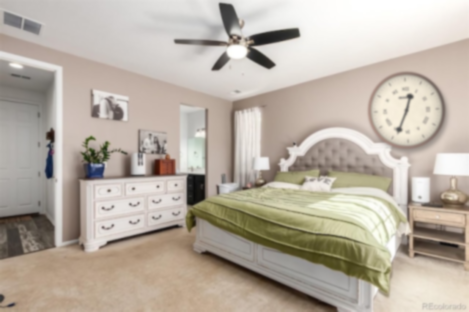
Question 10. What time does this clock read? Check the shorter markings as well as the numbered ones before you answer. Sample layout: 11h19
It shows 12h34
